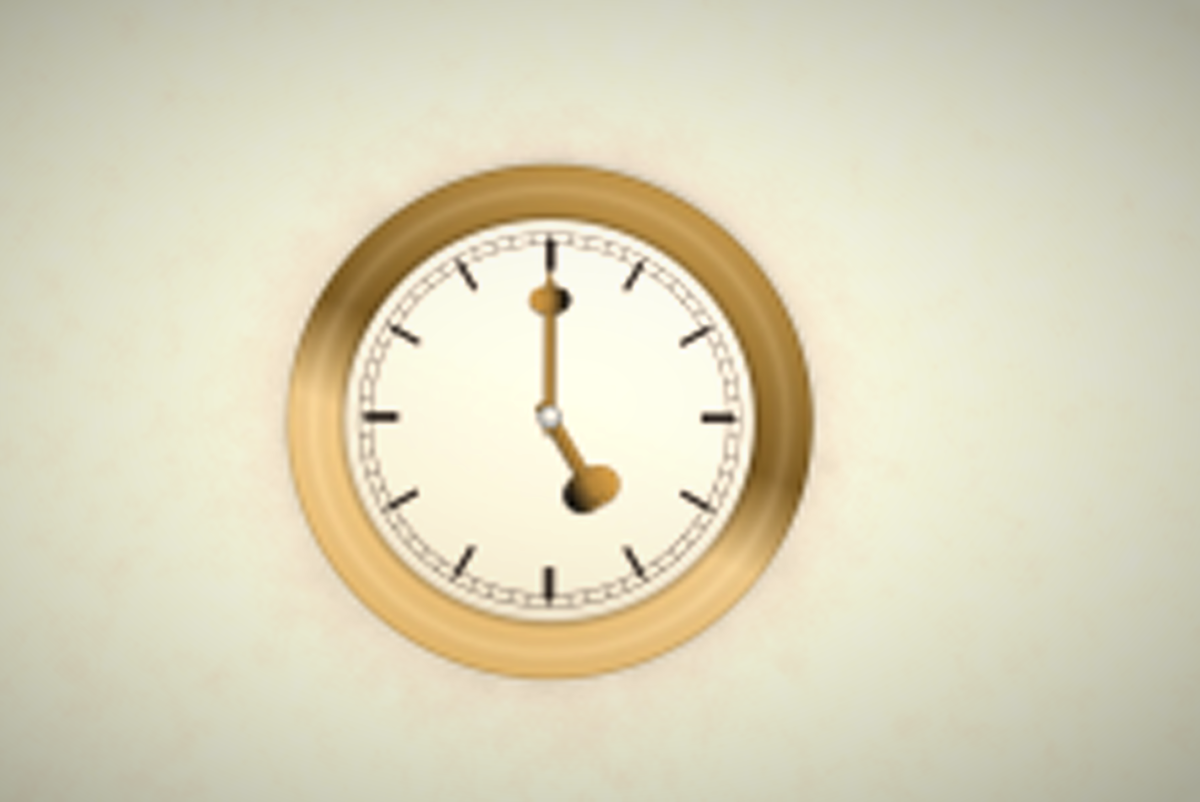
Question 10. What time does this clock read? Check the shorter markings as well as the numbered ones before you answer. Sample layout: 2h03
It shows 5h00
